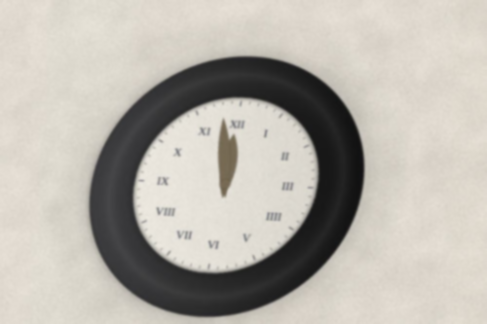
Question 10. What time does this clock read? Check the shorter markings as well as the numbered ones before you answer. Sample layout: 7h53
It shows 11h58
